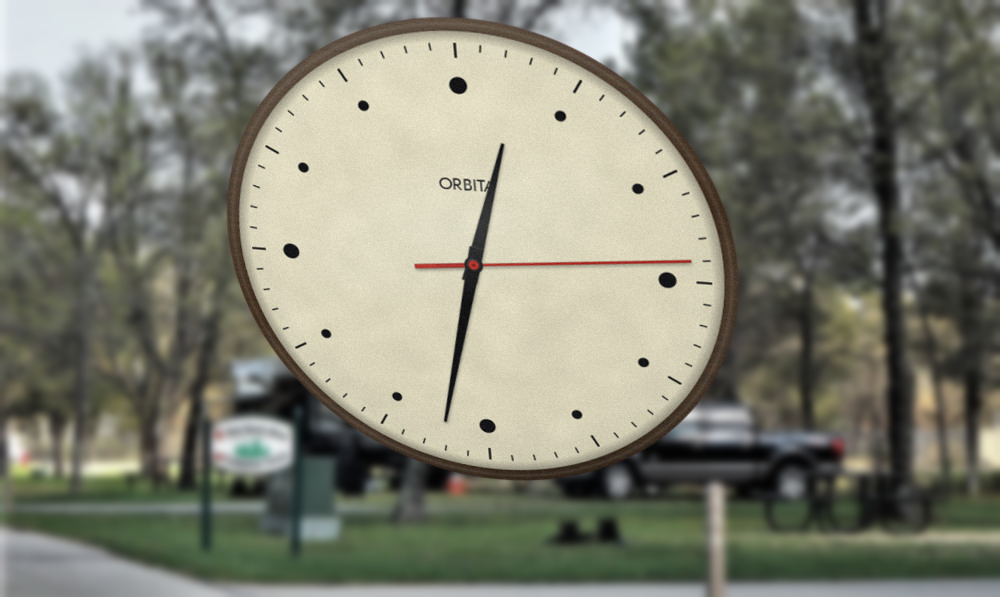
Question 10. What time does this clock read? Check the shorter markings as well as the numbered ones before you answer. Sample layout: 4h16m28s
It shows 12h32m14s
